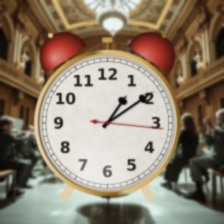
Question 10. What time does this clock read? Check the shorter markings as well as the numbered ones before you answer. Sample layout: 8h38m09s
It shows 1h09m16s
